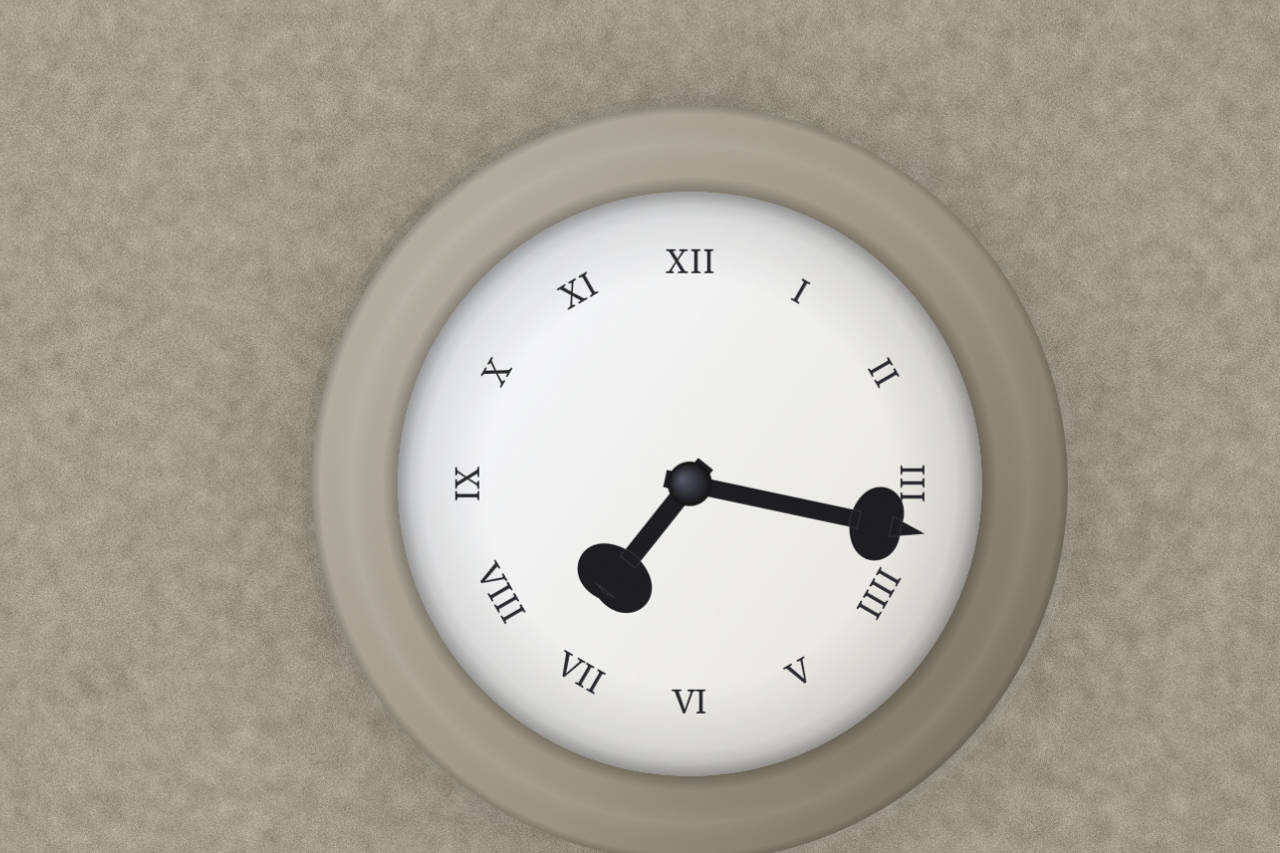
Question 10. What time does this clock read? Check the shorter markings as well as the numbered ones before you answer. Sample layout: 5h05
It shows 7h17
